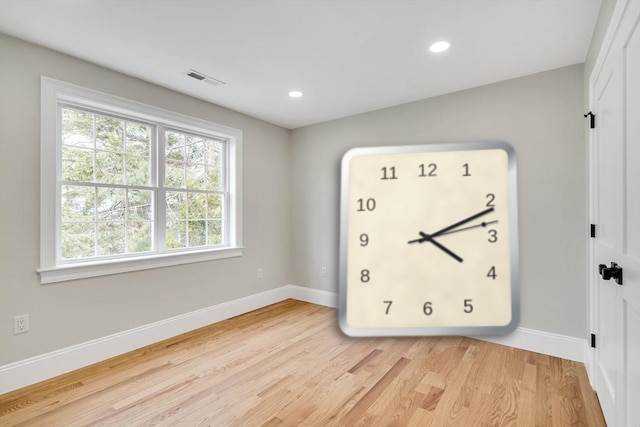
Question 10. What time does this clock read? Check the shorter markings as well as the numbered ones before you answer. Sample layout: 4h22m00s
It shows 4h11m13s
